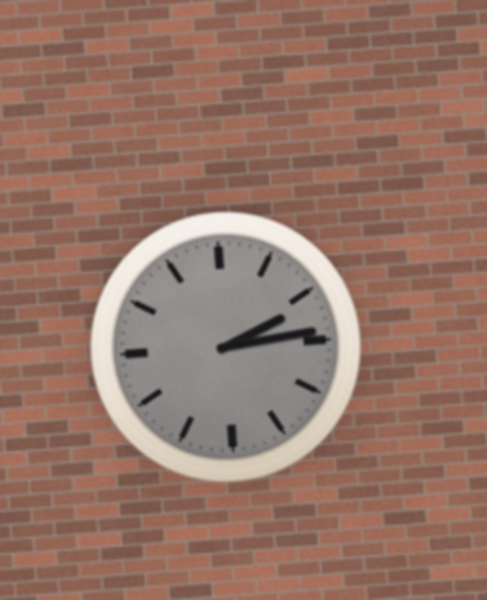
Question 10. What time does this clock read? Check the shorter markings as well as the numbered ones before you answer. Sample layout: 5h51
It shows 2h14
